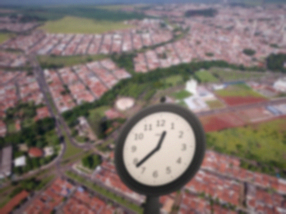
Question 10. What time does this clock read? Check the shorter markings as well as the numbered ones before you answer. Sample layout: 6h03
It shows 12h38
